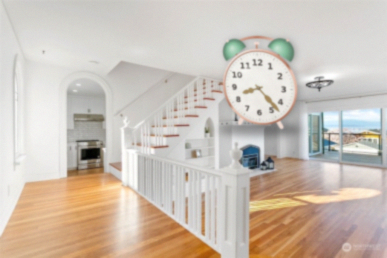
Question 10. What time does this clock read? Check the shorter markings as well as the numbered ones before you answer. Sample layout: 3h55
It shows 8h23
